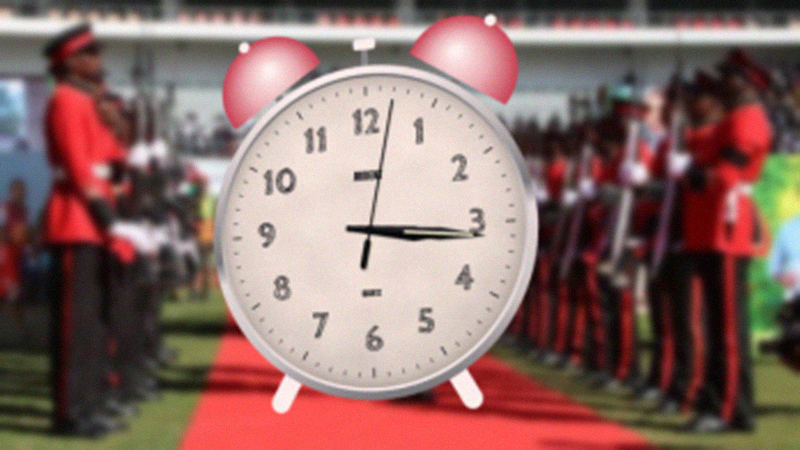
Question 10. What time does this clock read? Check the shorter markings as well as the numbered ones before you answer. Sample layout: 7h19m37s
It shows 3h16m02s
